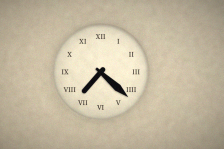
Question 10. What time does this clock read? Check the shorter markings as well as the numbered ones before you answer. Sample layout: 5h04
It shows 7h22
